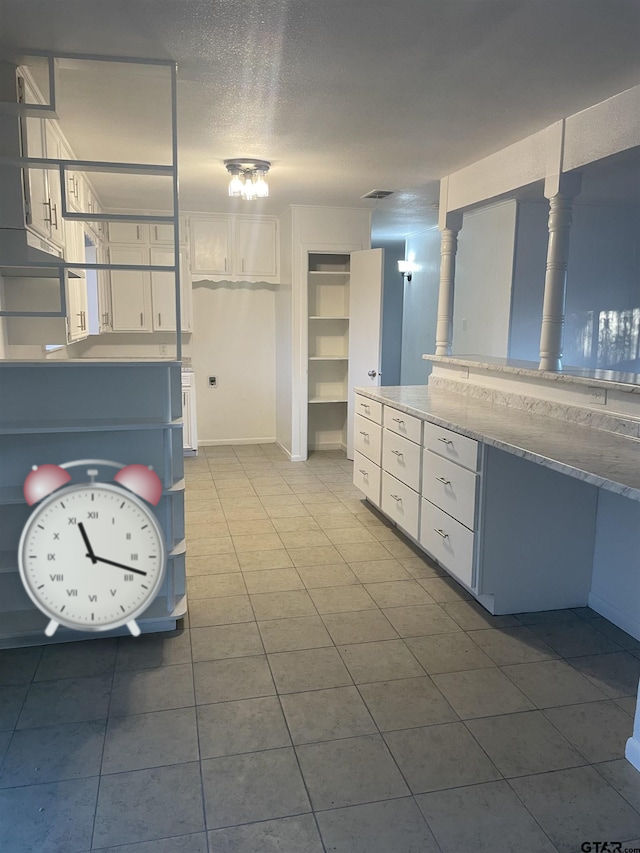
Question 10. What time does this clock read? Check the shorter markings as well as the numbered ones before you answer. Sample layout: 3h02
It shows 11h18
